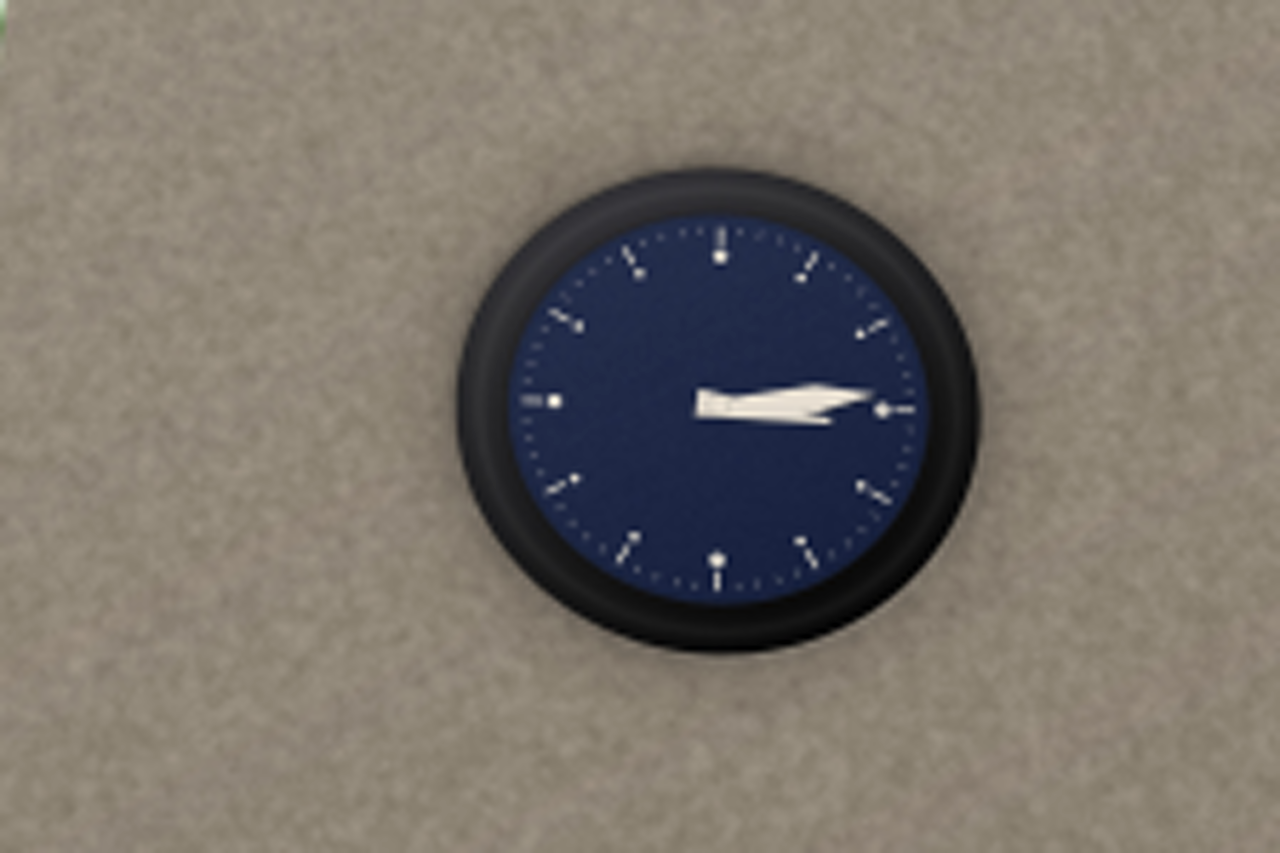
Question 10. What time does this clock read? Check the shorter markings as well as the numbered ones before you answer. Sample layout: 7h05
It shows 3h14
